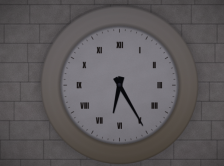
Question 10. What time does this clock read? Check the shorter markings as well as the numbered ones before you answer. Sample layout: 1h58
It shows 6h25
